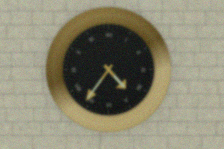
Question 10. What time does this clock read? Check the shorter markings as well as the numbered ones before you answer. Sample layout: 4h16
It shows 4h36
